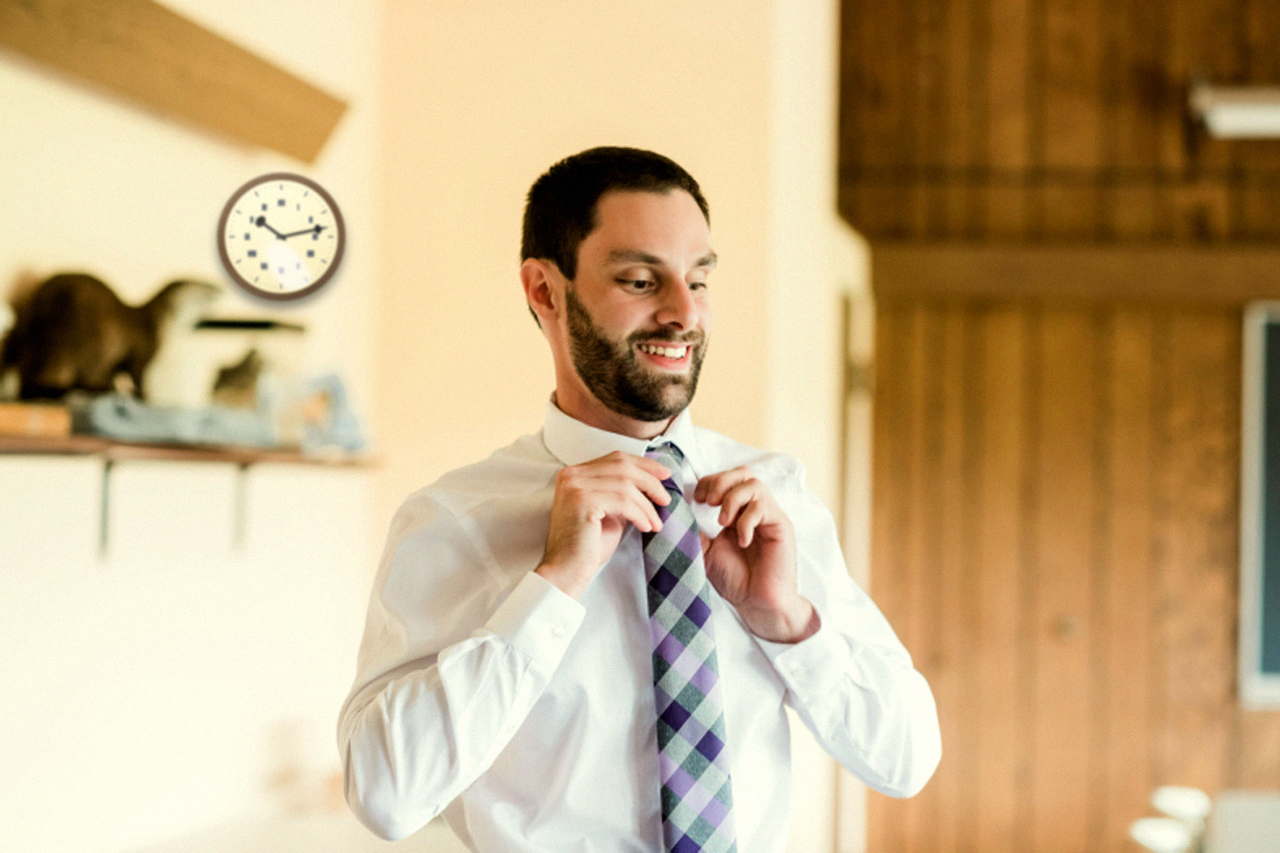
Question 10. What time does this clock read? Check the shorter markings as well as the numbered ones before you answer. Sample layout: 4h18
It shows 10h13
